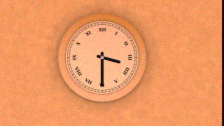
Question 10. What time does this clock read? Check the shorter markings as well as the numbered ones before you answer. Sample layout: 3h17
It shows 3h30
